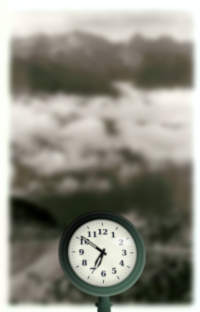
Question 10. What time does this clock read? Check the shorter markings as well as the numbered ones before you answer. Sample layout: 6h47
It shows 6h51
